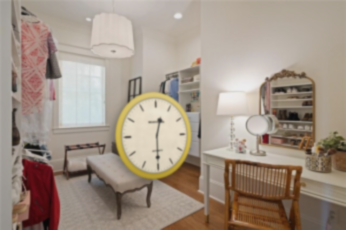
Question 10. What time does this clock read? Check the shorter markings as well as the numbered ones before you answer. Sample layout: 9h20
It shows 12h30
